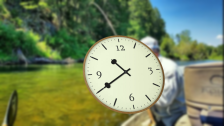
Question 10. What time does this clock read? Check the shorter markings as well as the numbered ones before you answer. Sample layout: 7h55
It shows 10h40
